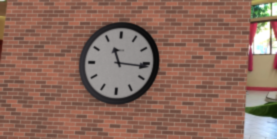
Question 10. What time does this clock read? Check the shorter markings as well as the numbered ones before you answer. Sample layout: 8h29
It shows 11h16
